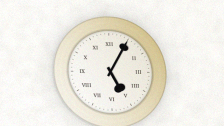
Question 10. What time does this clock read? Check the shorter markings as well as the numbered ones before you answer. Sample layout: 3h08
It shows 5h05
